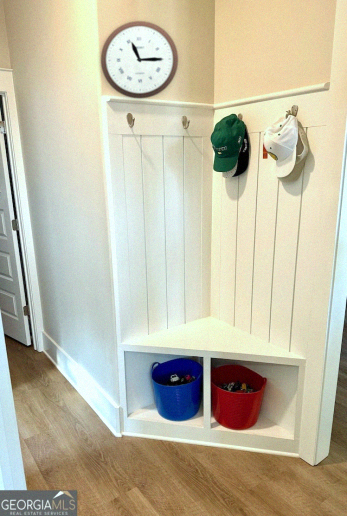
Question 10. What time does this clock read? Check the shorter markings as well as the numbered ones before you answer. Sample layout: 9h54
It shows 11h15
